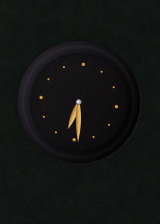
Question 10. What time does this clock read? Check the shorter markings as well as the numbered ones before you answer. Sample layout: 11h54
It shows 6h29
